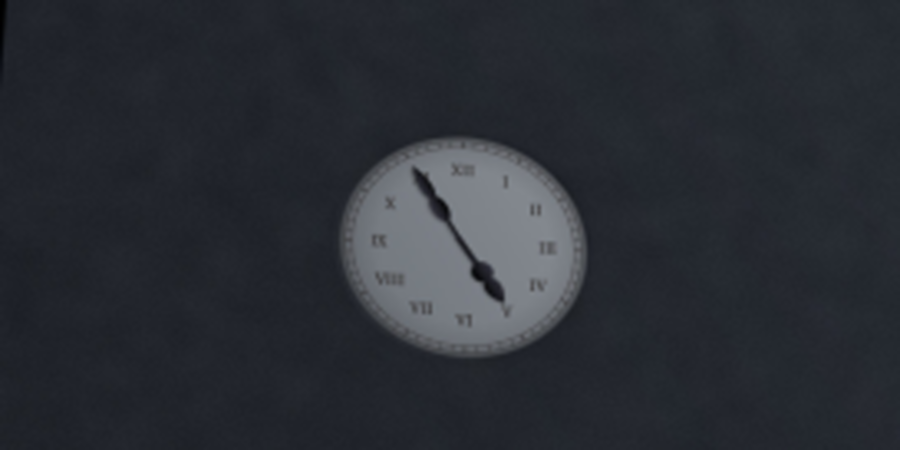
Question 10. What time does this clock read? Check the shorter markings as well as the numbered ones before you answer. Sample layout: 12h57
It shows 4h55
